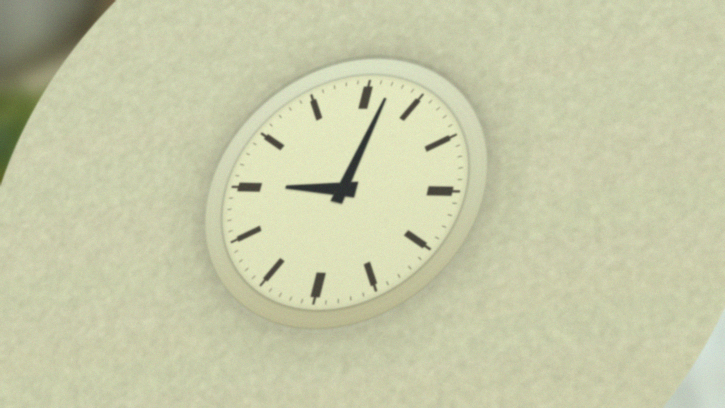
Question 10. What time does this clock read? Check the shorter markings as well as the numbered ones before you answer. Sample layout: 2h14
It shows 9h02
